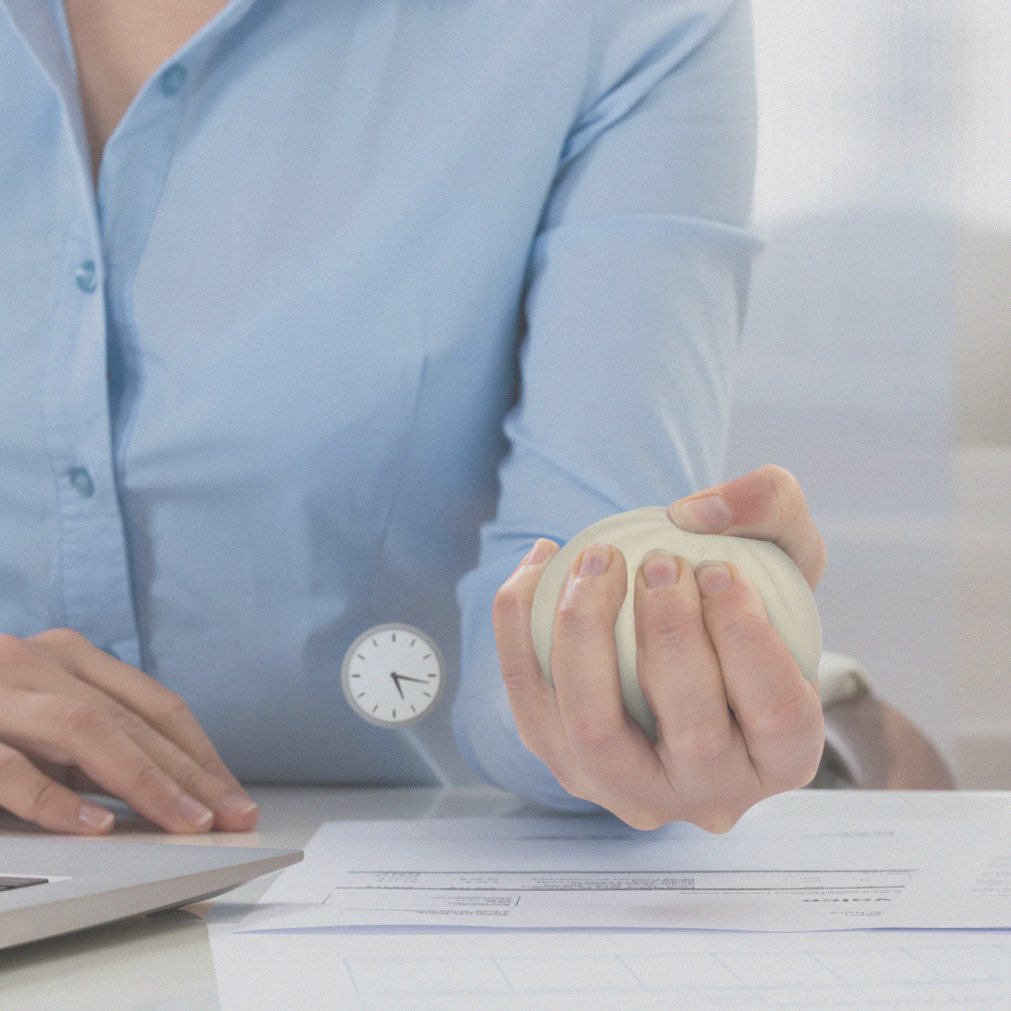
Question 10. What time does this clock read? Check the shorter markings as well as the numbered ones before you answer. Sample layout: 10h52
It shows 5h17
